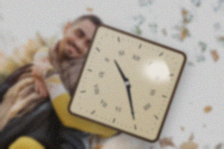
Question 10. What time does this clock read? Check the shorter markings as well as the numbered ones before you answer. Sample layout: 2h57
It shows 10h25
